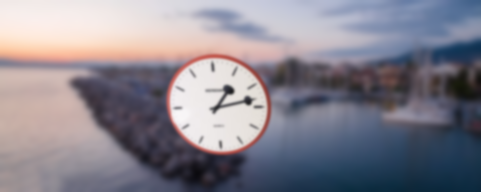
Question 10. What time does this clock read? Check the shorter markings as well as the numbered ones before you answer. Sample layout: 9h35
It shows 1h13
